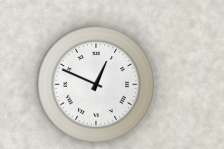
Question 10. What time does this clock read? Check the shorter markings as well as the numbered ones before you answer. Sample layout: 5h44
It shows 12h49
